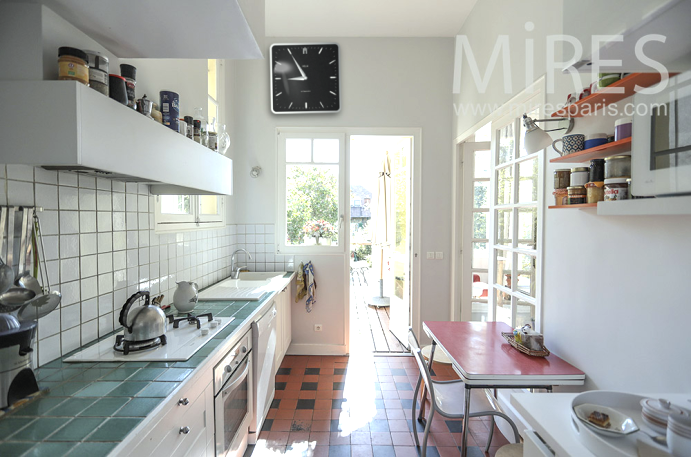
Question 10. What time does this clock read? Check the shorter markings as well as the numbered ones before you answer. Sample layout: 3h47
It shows 8h55
